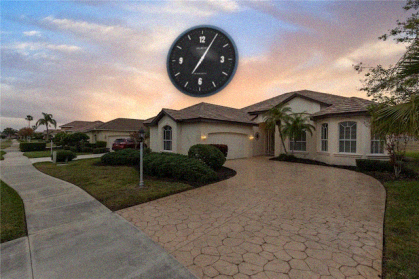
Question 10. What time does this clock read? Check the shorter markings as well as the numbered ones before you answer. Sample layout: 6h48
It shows 7h05
